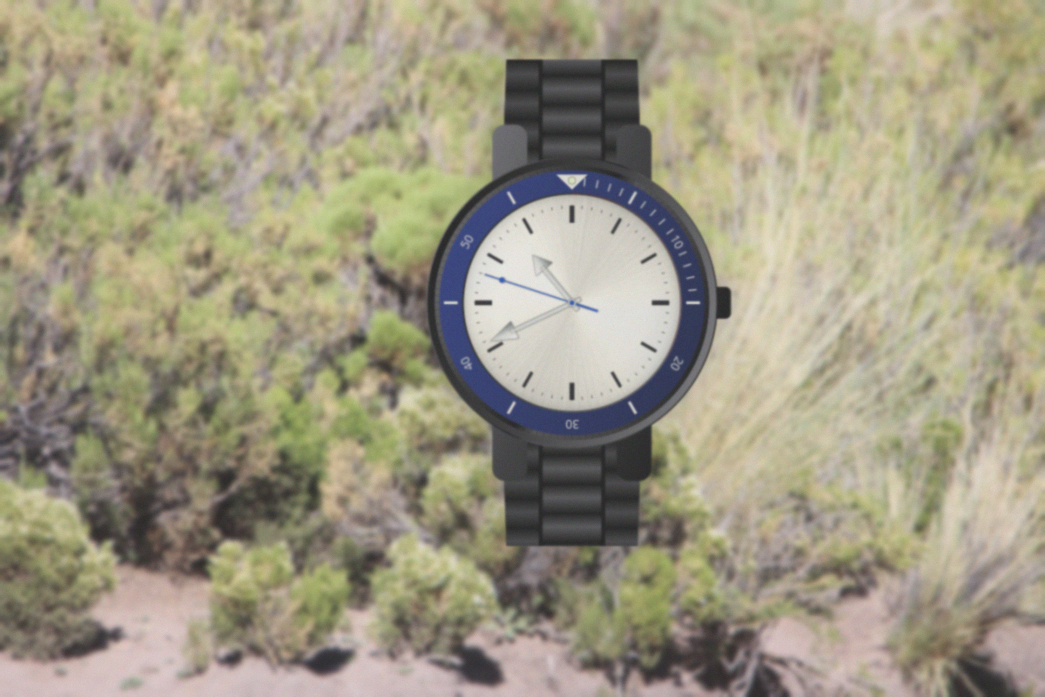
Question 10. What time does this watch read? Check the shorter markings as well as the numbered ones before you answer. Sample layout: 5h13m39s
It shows 10h40m48s
